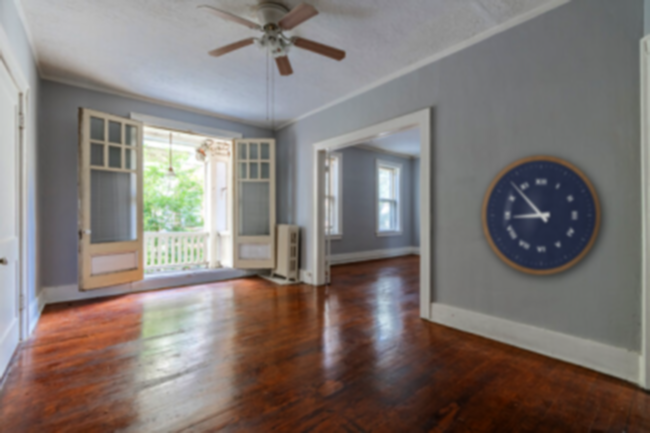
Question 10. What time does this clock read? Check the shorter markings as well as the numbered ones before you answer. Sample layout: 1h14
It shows 8h53
